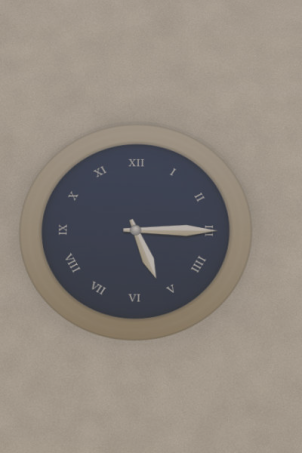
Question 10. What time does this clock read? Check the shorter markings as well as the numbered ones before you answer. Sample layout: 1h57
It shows 5h15
